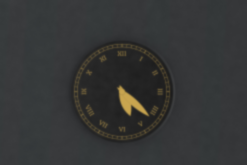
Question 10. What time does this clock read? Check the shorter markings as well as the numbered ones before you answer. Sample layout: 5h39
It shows 5h22
